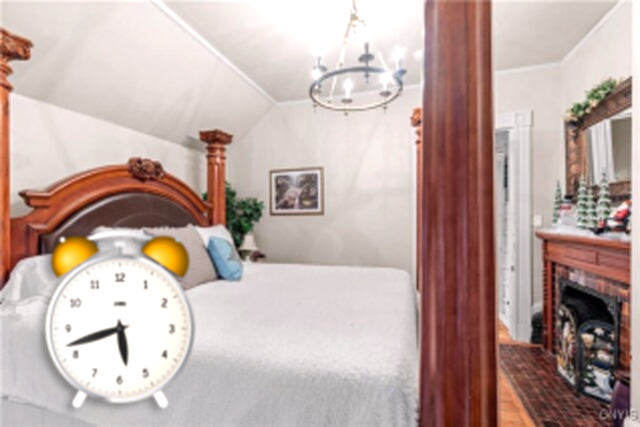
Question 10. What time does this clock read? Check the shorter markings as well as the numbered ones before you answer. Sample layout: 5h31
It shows 5h42
